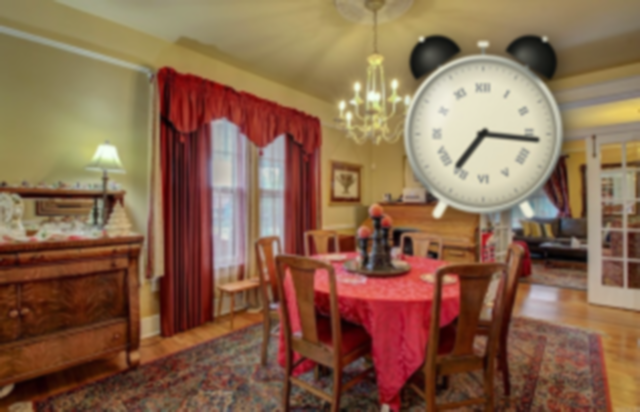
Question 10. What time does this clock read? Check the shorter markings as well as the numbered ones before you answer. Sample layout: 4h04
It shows 7h16
